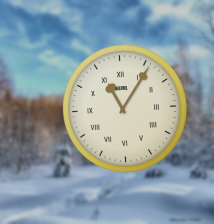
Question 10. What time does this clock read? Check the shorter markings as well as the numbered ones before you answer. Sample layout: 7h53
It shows 11h06
